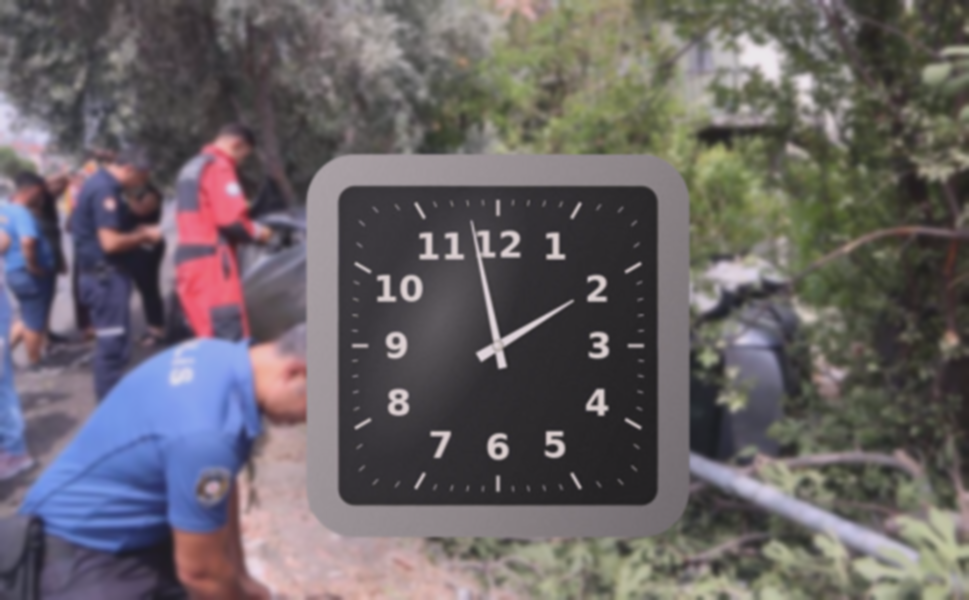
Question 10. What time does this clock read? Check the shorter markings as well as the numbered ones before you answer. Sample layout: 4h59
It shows 1h58
